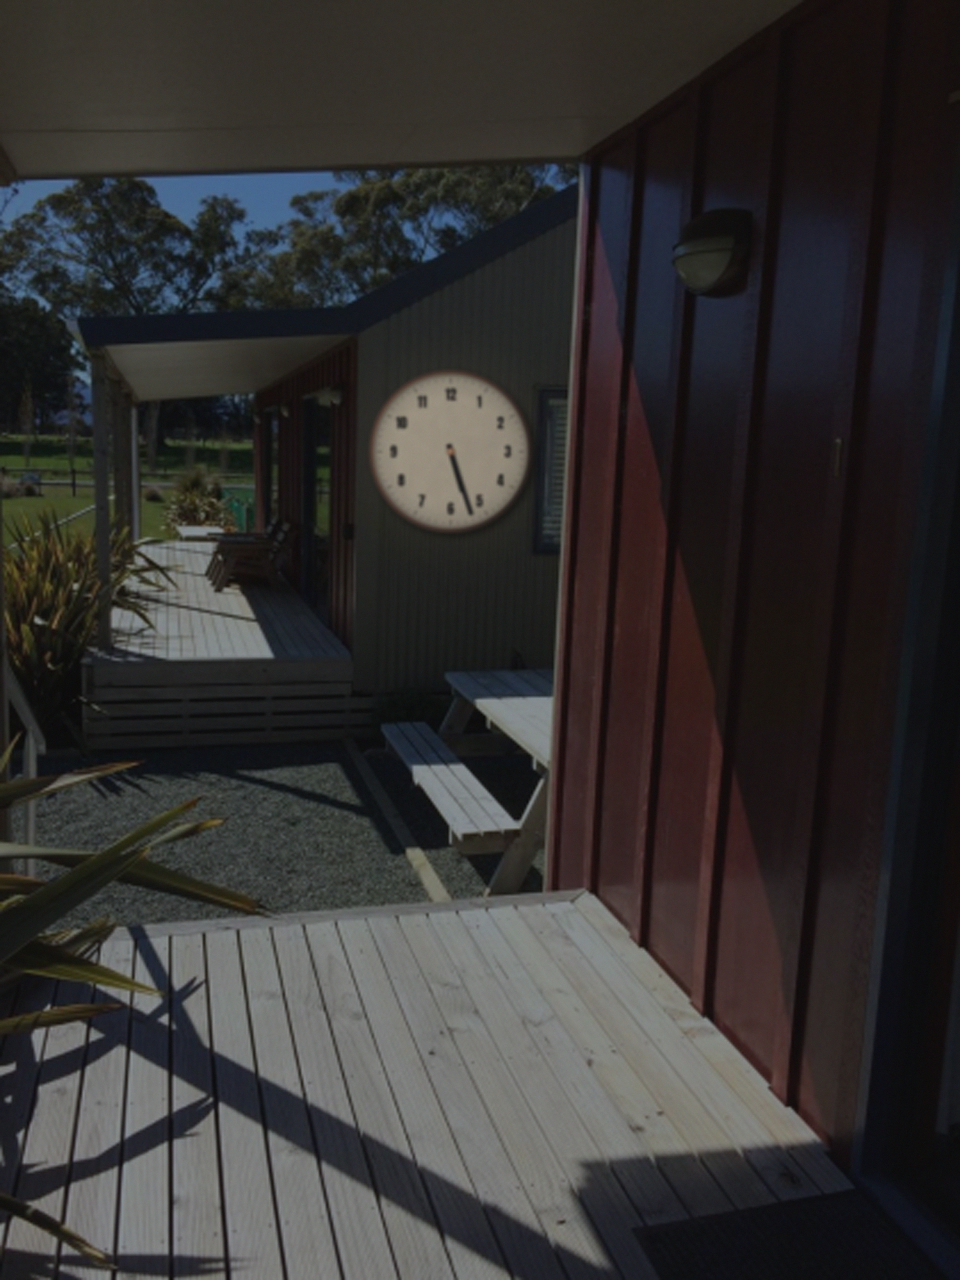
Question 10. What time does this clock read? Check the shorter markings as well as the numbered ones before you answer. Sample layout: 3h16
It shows 5h27
